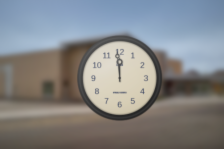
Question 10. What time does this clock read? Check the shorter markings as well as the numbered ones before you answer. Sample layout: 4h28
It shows 11h59
